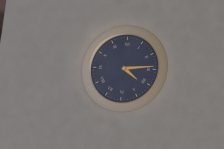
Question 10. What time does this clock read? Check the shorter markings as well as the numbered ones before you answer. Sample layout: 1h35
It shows 4h14
